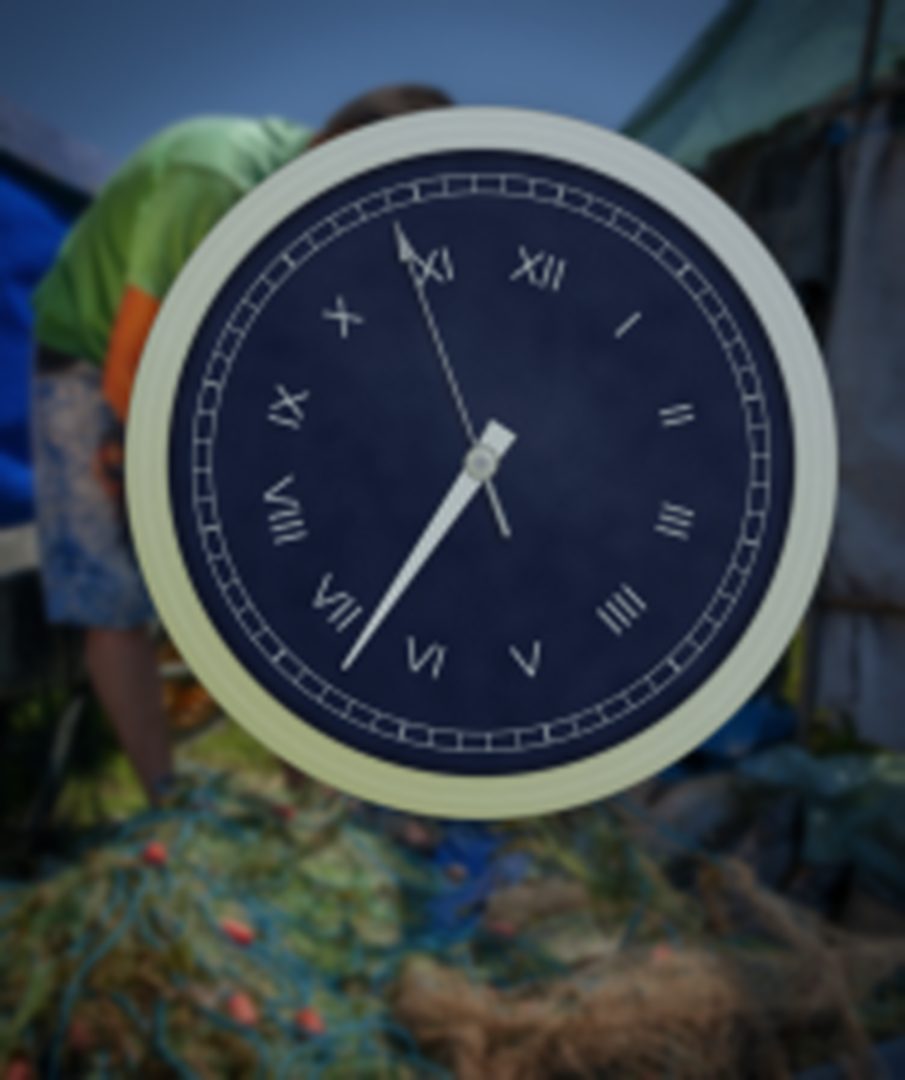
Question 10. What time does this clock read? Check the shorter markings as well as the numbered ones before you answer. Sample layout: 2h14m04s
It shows 6h32m54s
